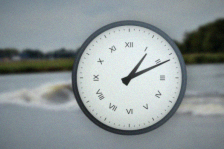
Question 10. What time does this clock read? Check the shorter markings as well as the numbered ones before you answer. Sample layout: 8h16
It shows 1h11
